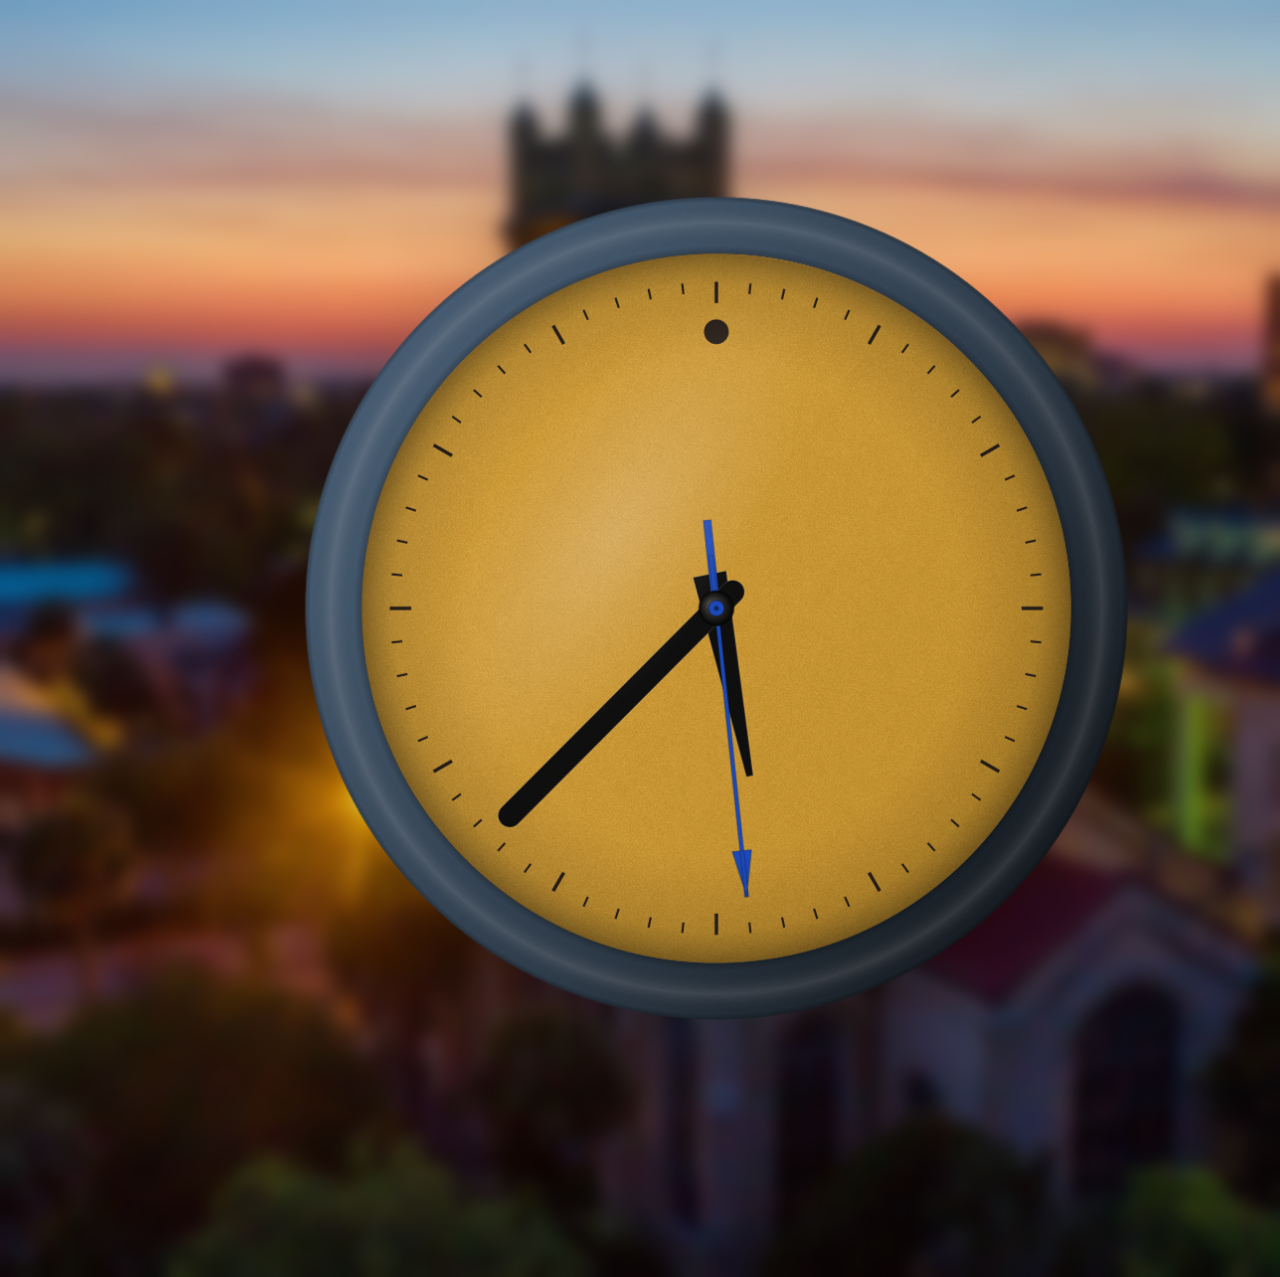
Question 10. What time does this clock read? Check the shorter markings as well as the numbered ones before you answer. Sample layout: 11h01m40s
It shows 5h37m29s
